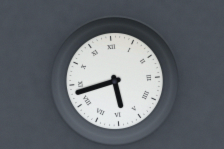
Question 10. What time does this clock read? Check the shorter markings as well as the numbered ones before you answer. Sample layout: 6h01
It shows 5h43
